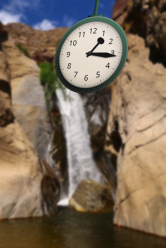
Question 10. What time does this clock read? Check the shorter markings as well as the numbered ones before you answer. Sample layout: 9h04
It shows 1h16
